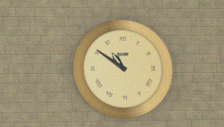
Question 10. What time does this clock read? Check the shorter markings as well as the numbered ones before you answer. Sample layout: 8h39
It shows 10h51
